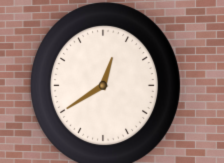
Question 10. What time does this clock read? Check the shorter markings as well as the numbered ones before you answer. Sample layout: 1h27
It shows 12h40
